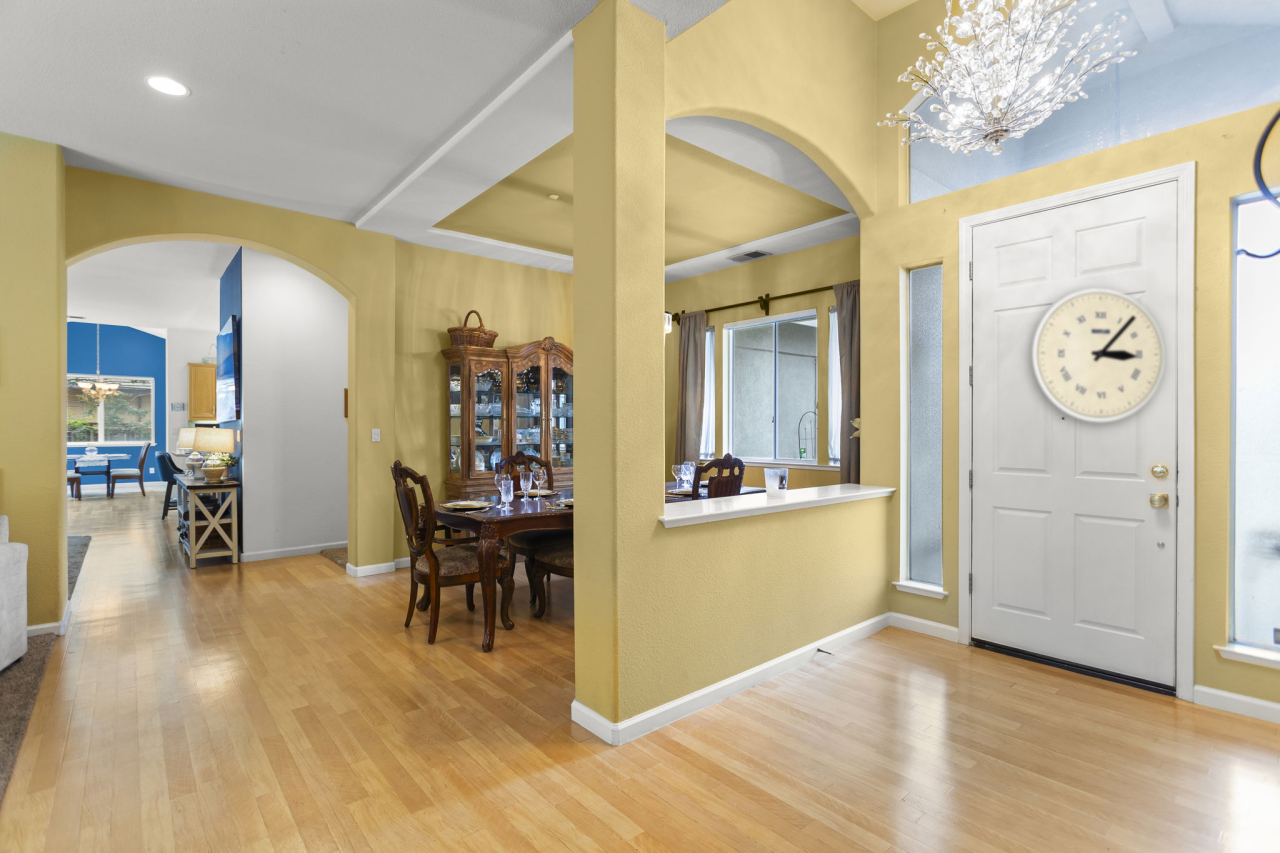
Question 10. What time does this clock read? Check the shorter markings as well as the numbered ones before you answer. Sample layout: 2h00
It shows 3h07
